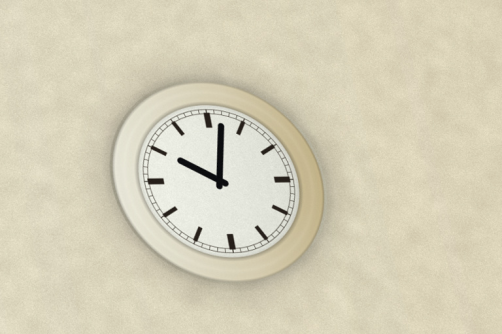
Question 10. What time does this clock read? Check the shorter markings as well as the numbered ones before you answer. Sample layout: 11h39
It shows 10h02
